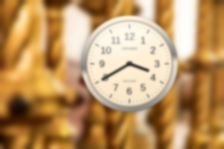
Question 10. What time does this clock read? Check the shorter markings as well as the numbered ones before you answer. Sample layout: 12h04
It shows 3h40
